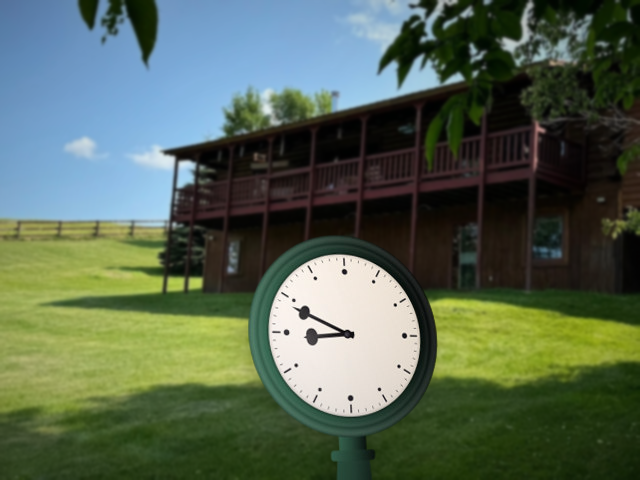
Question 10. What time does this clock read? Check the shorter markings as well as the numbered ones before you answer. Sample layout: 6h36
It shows 8h49
